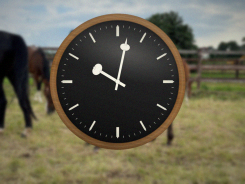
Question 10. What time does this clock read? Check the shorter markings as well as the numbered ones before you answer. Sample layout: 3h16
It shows 10h02
